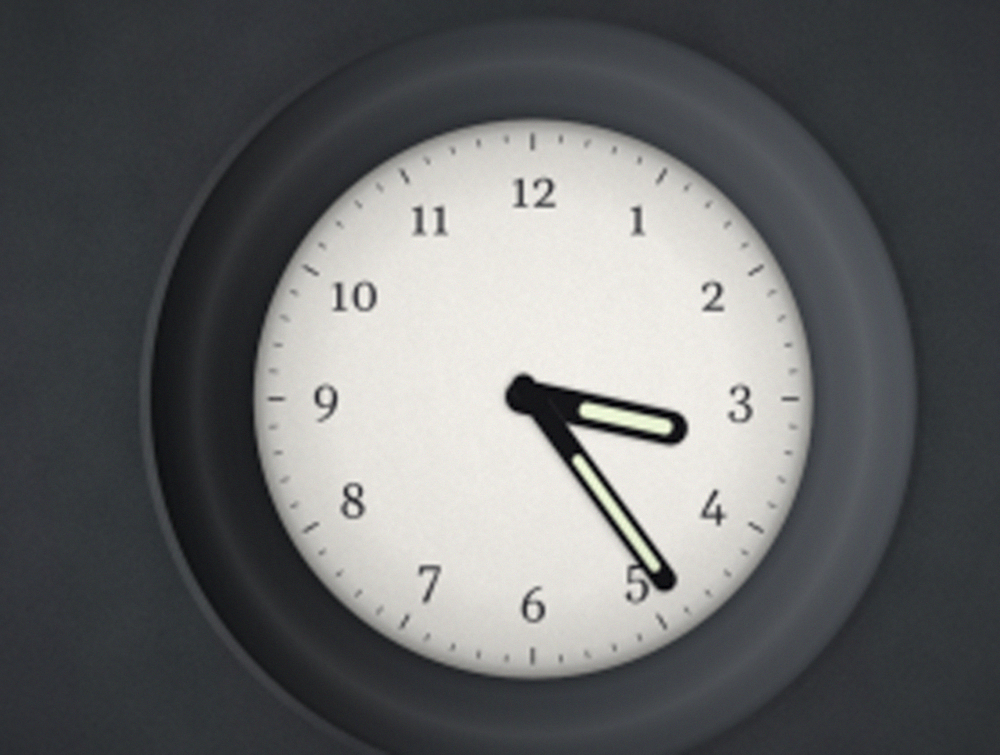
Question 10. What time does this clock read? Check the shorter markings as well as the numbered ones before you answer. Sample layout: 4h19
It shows 3h24
